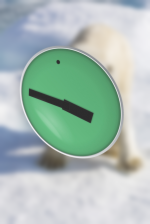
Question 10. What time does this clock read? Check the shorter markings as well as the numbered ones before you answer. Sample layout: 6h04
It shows 3h48
